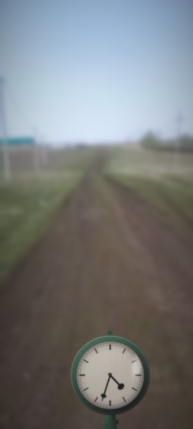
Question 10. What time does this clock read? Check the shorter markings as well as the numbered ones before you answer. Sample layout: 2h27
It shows 4h33
